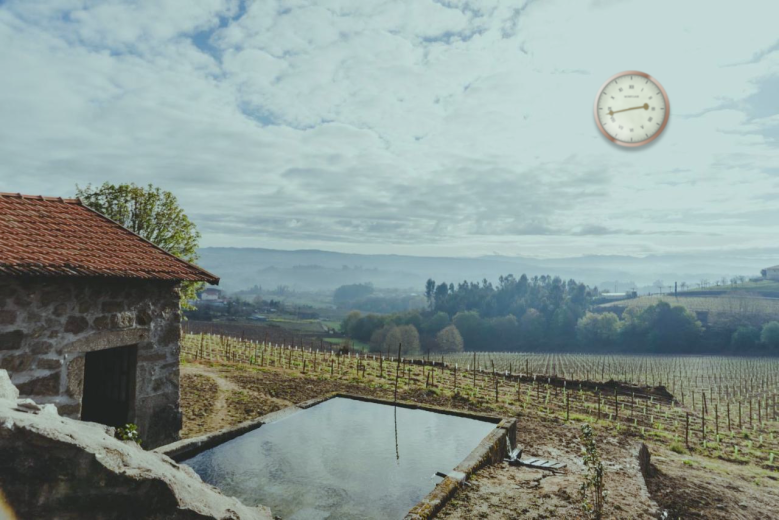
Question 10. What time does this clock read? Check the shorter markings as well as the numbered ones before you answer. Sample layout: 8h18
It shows 2h43
